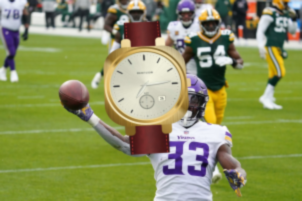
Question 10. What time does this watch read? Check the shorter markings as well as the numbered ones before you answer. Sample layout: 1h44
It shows 7h14
